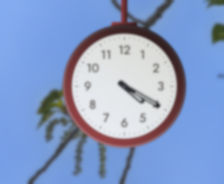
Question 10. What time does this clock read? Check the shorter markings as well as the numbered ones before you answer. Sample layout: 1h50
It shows 4h20
